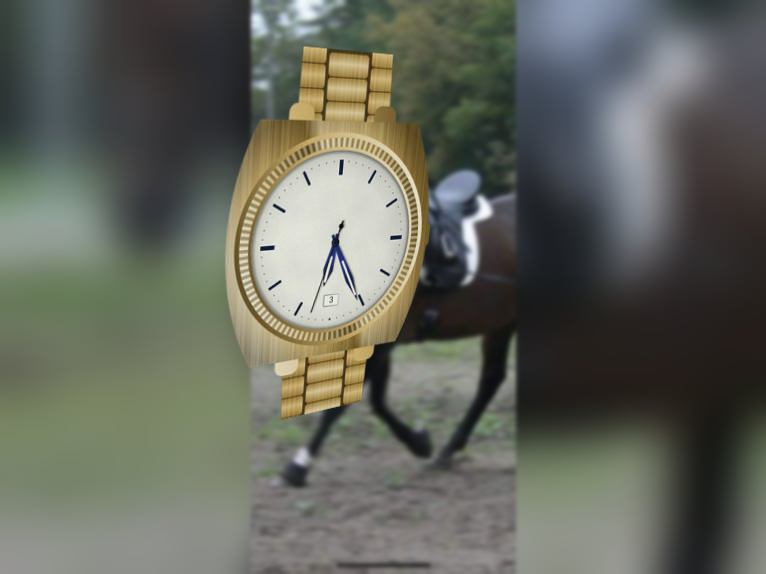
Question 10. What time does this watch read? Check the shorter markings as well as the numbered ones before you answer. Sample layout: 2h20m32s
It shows 6h25m33s
